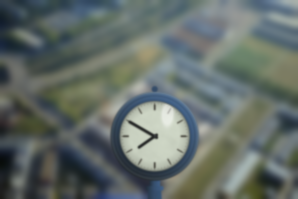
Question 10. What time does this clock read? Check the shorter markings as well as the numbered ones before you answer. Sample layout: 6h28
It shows 7h50
